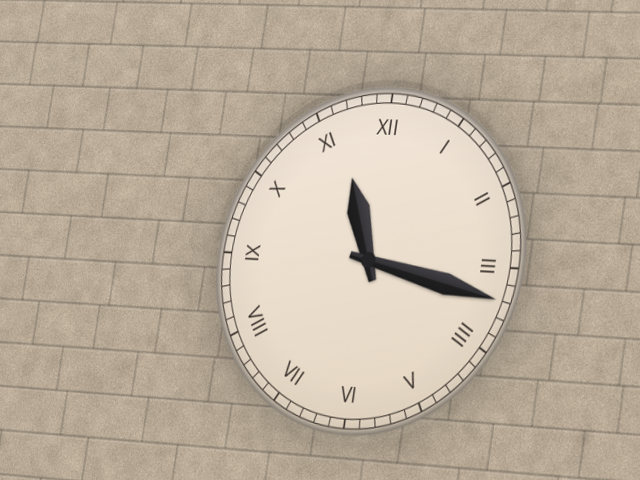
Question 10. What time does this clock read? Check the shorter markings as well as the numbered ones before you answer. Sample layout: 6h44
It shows 11h17
